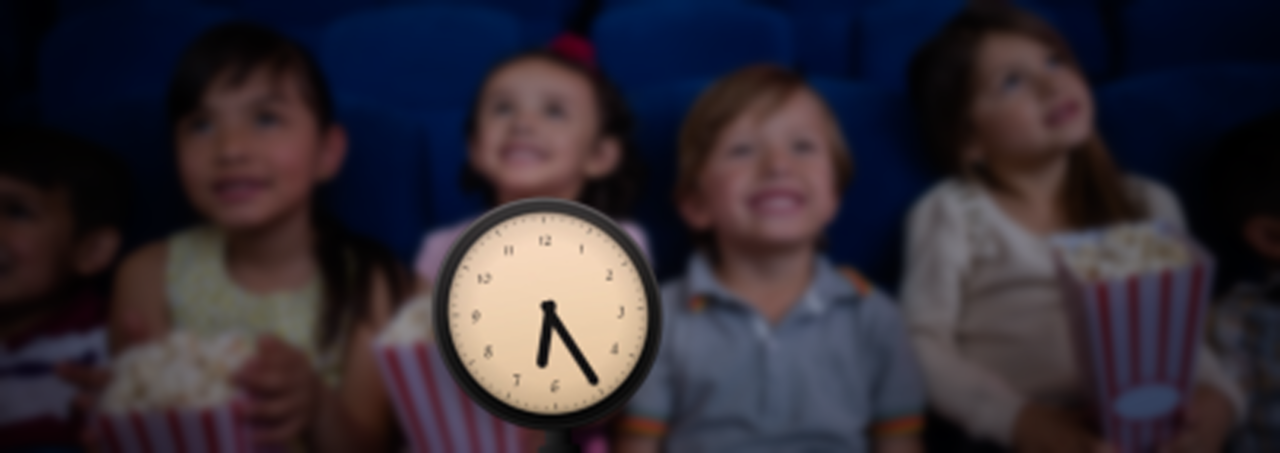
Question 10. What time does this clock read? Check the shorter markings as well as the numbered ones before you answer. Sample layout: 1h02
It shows 6h25
